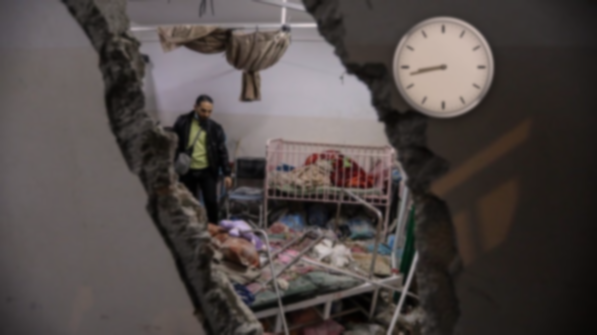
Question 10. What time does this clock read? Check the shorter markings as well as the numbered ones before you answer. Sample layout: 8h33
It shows 8h43
